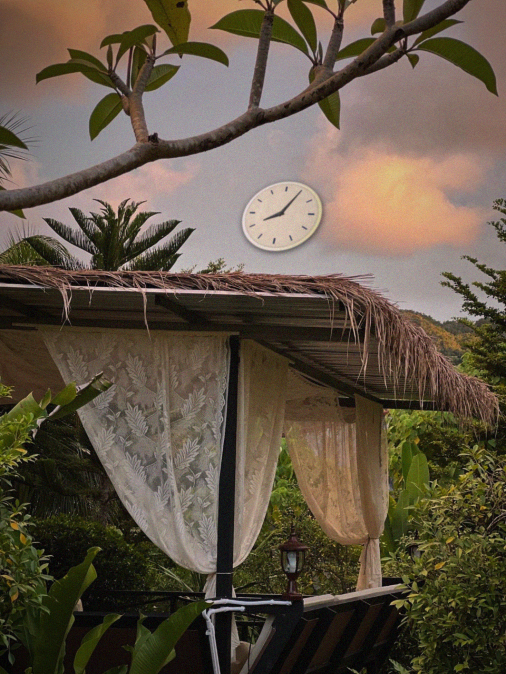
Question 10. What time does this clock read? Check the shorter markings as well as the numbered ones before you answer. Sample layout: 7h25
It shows 8h05
